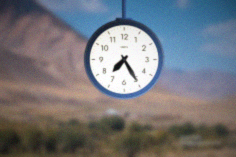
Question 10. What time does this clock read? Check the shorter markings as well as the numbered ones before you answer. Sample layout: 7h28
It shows 7h25
